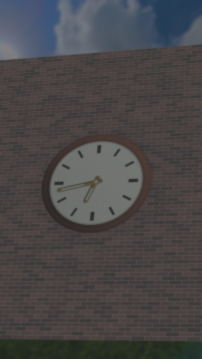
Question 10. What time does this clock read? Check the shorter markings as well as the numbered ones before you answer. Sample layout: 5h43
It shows 6h43
